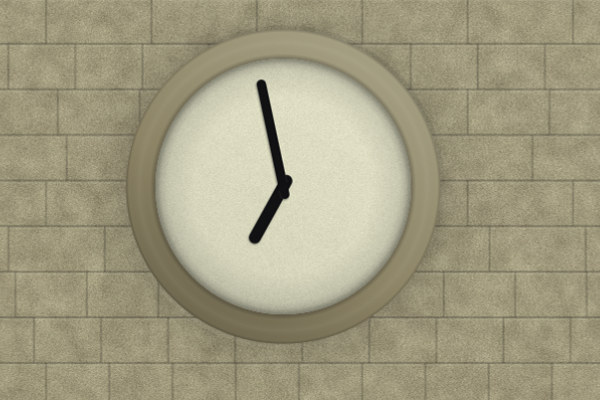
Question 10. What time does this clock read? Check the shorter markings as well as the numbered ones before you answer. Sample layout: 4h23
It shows 6h58
